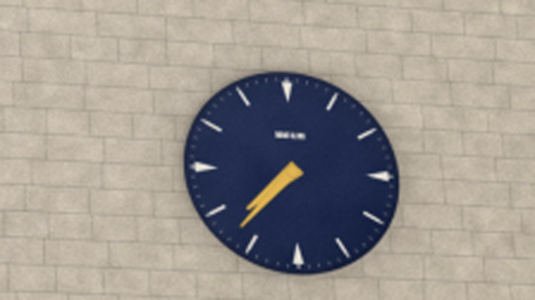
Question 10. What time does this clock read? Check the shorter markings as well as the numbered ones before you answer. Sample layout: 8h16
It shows 7h37
